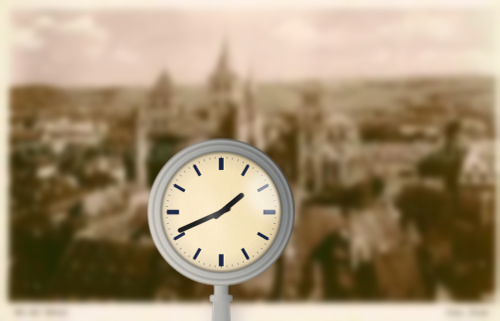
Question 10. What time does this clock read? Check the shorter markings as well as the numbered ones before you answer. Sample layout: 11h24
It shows 1h41
